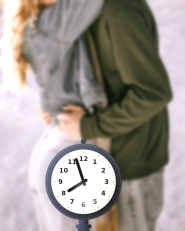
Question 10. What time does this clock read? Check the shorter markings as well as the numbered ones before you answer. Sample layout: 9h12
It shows 7h57
